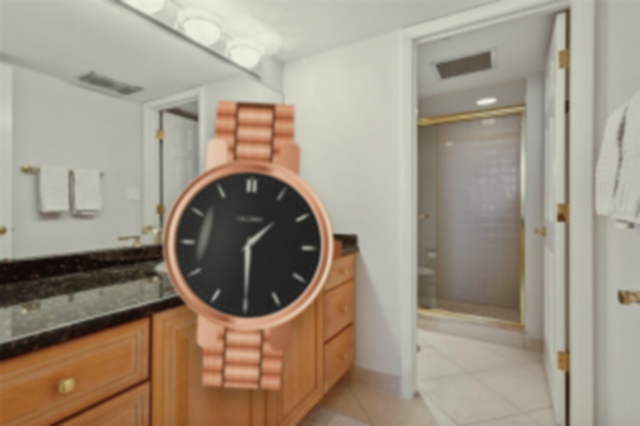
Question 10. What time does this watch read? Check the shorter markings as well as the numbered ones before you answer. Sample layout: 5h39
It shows 1h30
